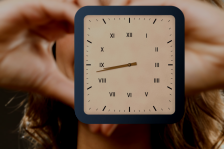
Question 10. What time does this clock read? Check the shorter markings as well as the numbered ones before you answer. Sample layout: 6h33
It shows 8h43
